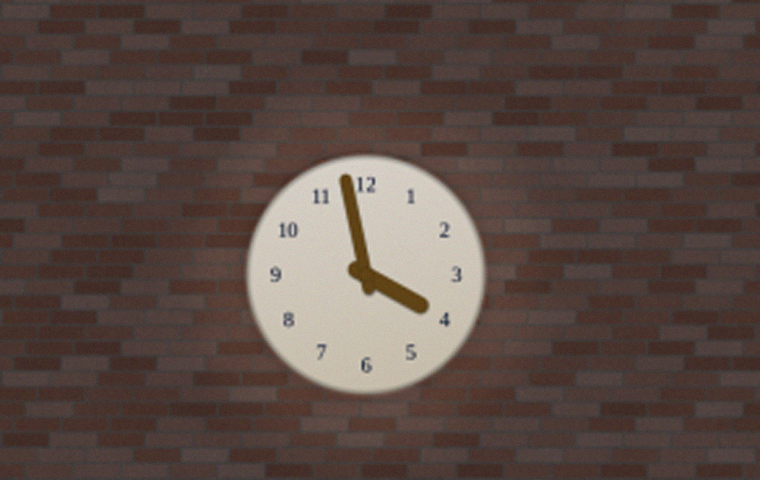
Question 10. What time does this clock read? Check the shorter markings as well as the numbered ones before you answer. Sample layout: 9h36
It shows 3h58
